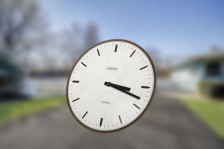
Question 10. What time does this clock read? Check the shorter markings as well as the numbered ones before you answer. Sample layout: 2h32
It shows 3h18
